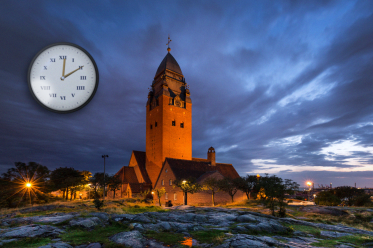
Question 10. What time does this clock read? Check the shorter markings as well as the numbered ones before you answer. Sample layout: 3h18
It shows 12h10
